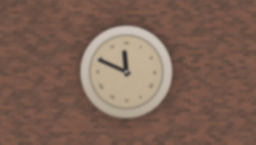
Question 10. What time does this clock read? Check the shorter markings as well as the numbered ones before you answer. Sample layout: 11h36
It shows 11h49
